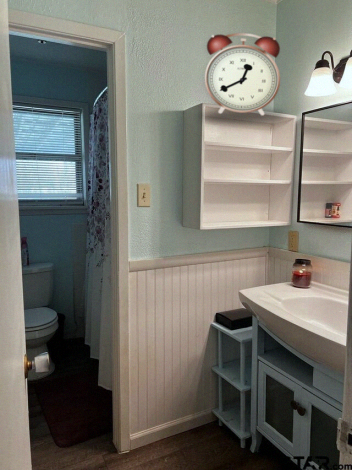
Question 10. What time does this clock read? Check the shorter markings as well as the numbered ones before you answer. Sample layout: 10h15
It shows 12h40
